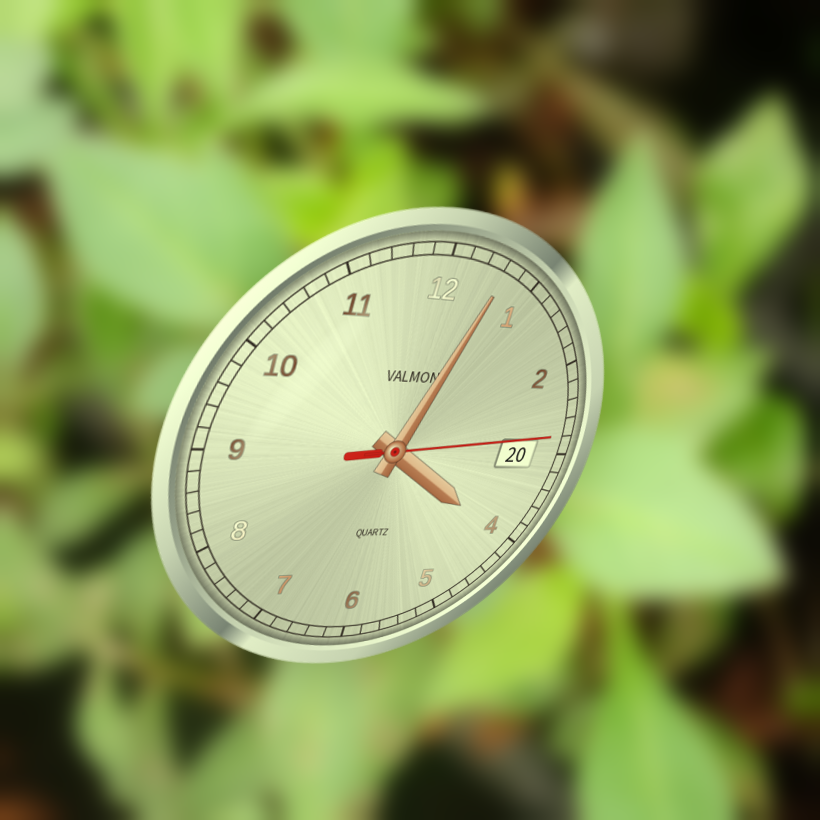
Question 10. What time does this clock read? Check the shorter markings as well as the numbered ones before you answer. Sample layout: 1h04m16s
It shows 4h03m14s
